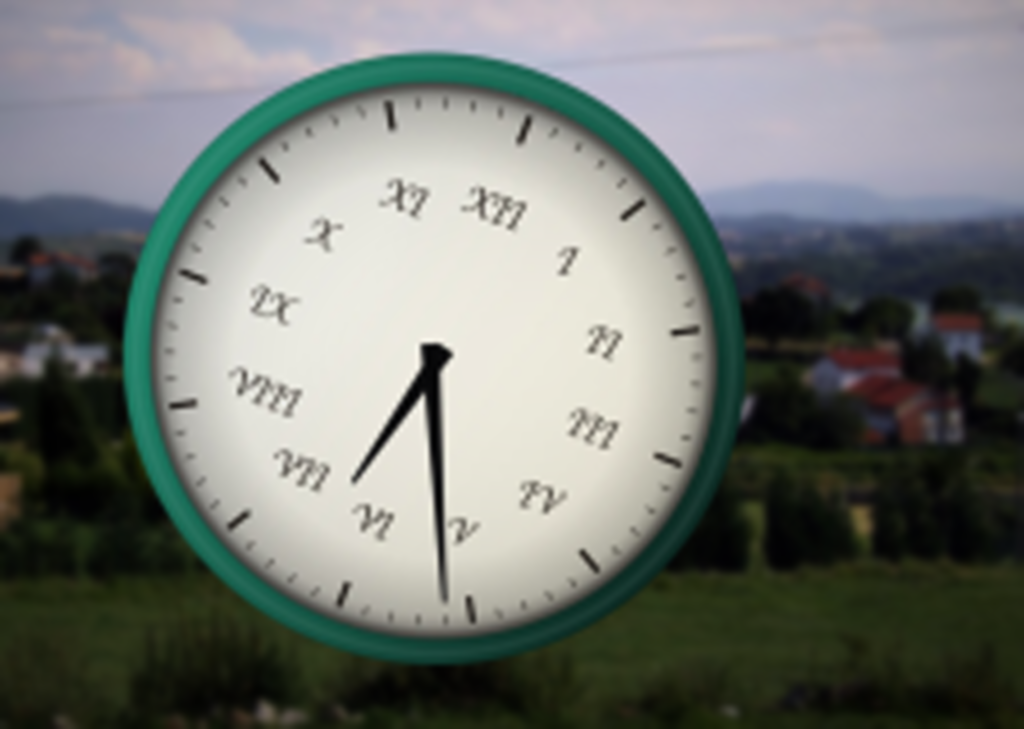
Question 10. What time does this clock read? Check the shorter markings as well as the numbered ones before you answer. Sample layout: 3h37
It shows 6h26
